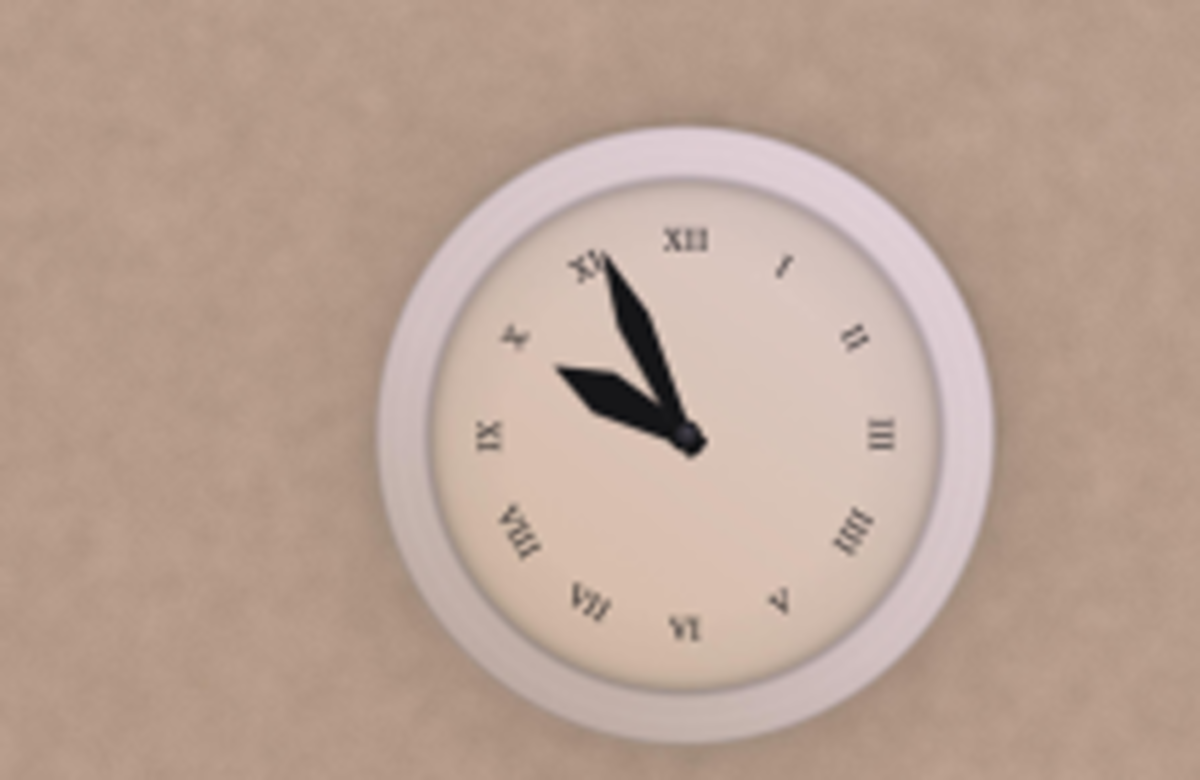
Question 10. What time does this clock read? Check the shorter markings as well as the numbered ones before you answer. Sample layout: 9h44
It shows 9h56
